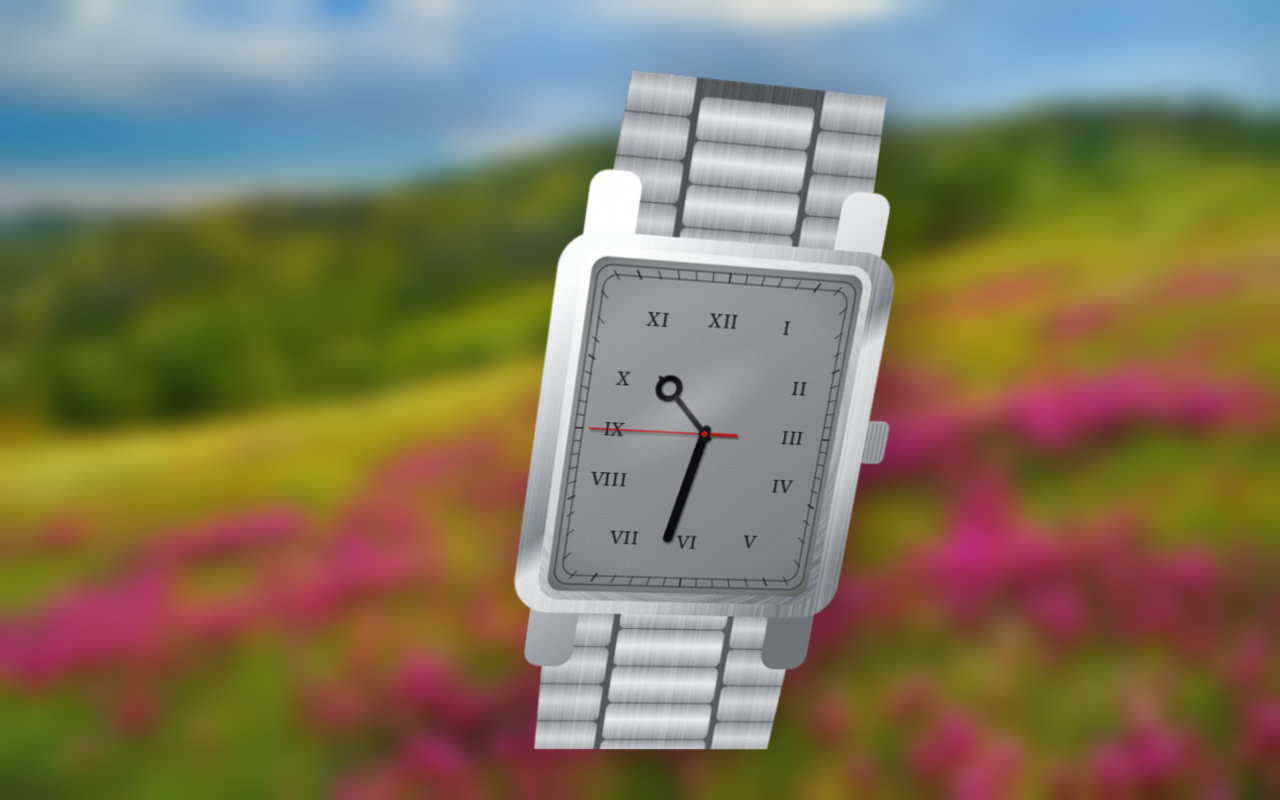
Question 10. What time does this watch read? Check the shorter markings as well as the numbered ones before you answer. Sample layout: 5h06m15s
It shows 10h31m45s
